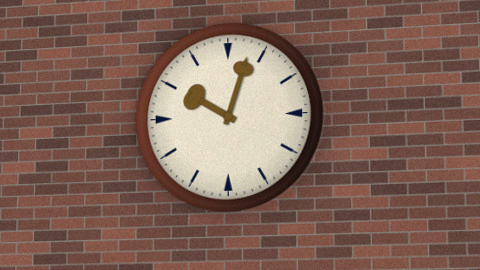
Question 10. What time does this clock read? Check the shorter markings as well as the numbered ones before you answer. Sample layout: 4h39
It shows 10h03
